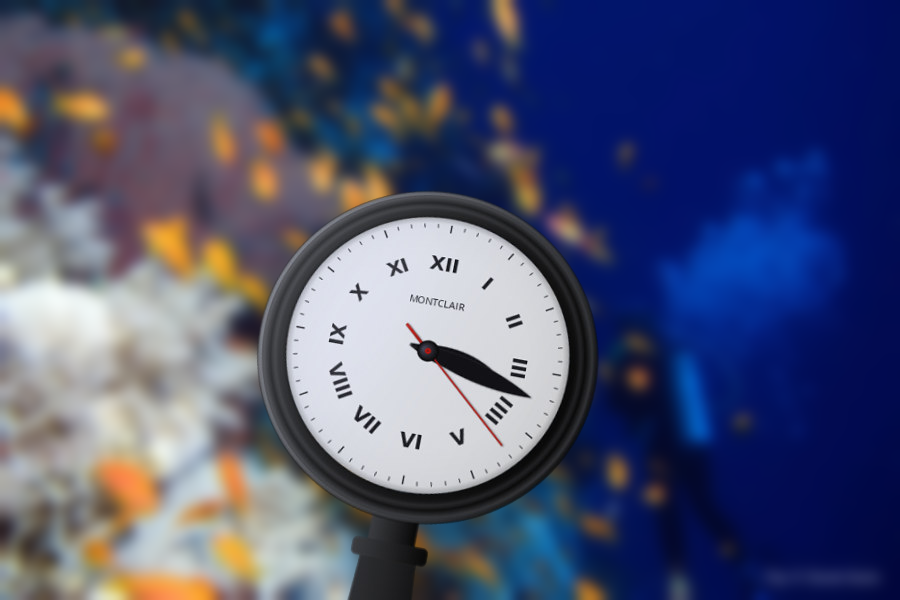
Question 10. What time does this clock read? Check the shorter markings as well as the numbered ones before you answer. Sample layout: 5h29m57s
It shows 3h17m22s
